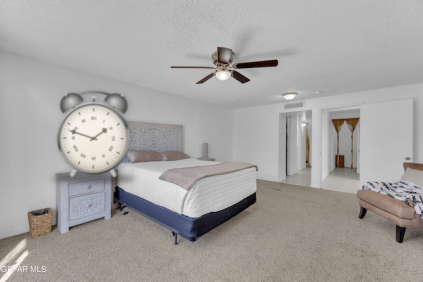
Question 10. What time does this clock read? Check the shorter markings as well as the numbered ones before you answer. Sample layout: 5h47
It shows 1h48
